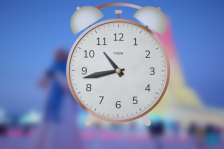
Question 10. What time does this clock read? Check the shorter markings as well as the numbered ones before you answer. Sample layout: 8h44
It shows 10h43
